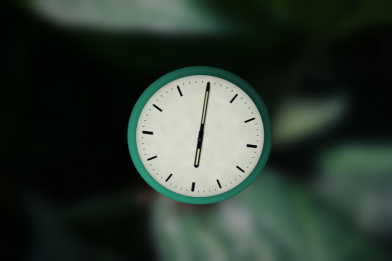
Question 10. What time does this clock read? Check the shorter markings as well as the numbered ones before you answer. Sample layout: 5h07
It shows 6h00
